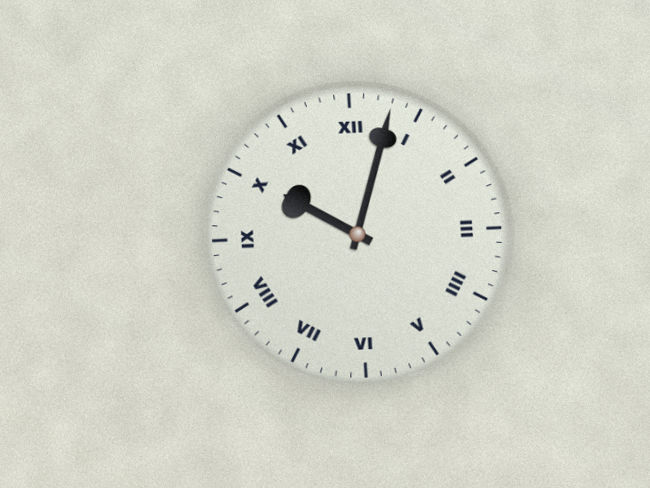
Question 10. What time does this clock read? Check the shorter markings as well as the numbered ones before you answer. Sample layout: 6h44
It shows 10h03
